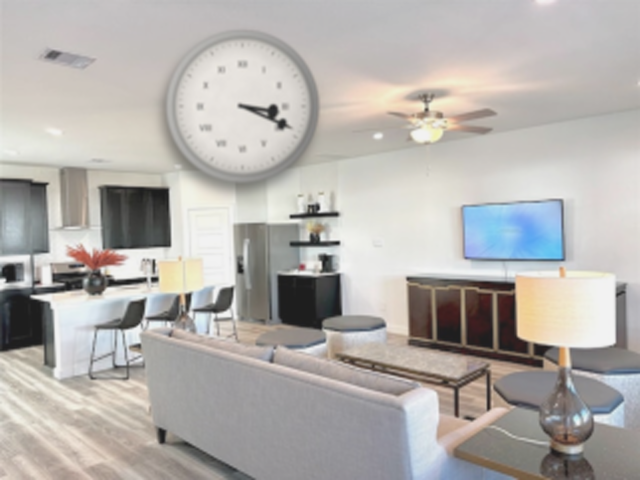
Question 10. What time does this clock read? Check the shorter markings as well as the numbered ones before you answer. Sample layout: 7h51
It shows 3h19
